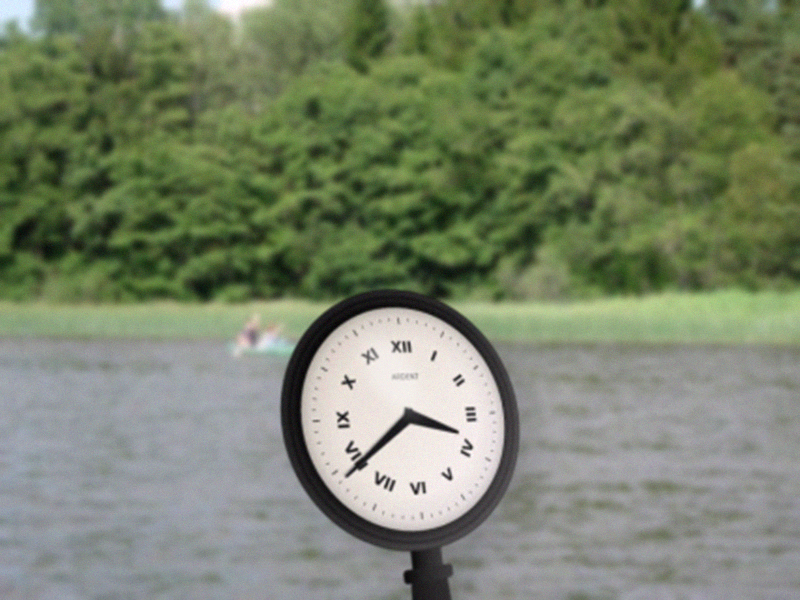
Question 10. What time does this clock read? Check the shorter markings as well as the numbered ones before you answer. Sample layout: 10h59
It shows 3h39
